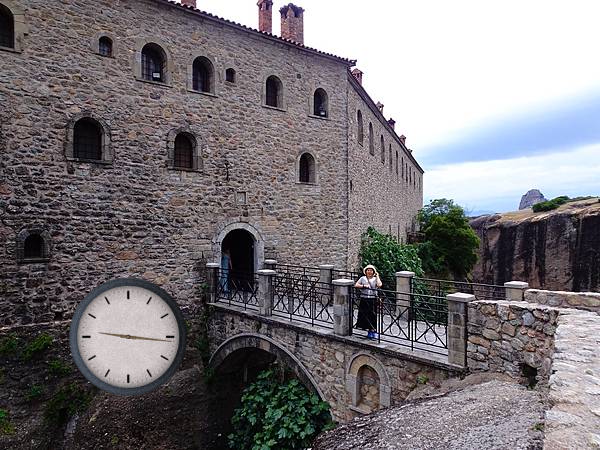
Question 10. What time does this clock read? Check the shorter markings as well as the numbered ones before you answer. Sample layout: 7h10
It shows 9h16
